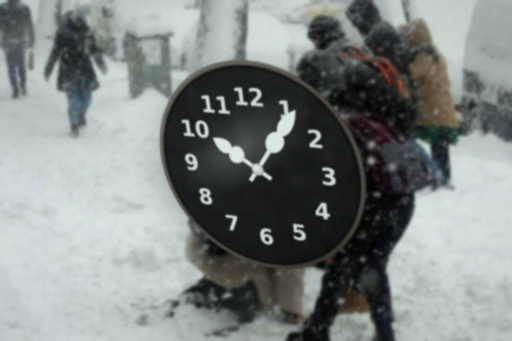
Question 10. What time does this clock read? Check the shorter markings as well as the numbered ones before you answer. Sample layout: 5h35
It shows 10h06
